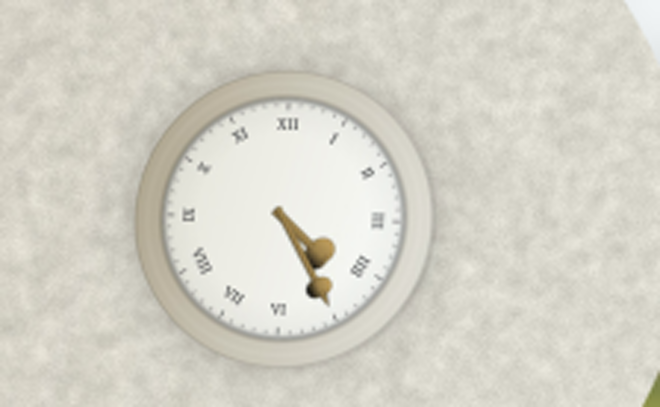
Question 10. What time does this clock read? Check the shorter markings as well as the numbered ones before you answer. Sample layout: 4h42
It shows 4h25
